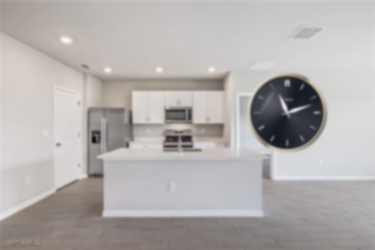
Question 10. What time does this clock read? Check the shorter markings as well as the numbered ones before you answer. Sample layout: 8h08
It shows 11h12
